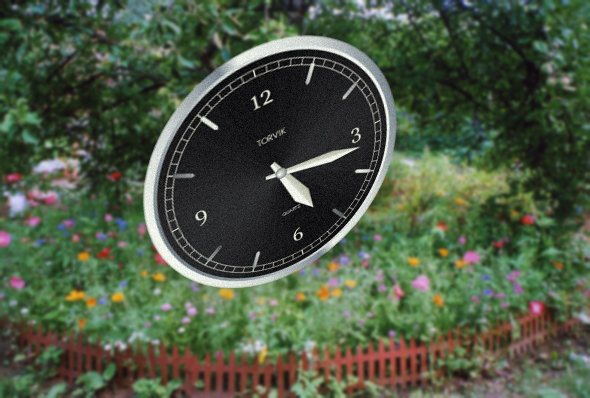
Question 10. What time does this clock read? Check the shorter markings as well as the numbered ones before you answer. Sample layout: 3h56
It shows 5h17
